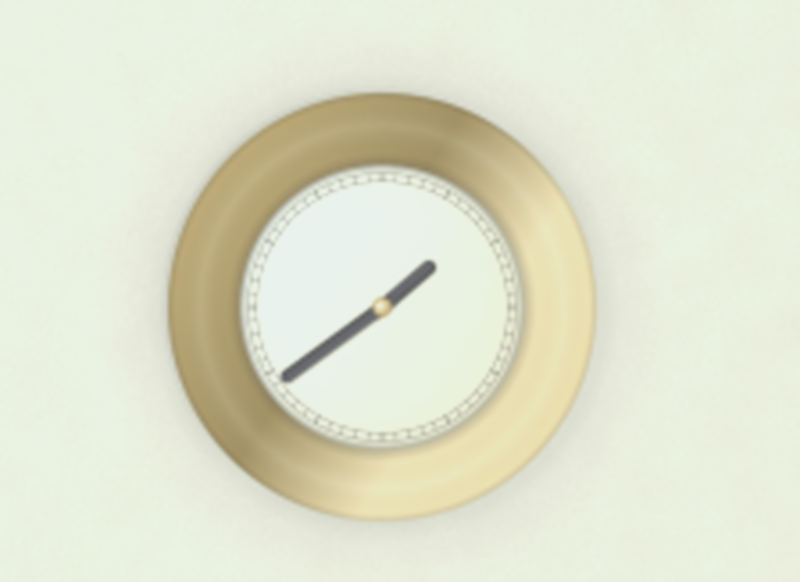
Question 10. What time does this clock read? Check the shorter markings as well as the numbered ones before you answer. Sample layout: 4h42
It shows 1h39
